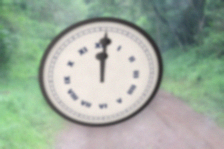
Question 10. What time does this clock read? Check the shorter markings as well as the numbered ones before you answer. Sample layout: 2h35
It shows 12h01
